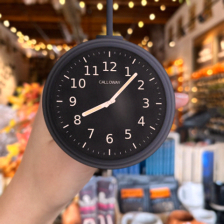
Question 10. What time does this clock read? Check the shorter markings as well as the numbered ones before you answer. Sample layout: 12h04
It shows 8h07
